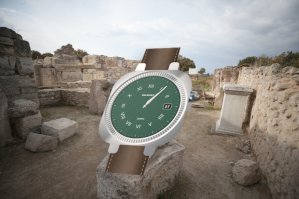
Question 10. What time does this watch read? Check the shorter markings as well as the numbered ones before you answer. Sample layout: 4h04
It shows 1h06
